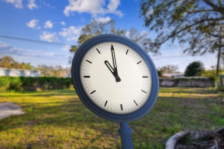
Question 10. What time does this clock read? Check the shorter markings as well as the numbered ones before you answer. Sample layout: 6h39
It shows 11h00
